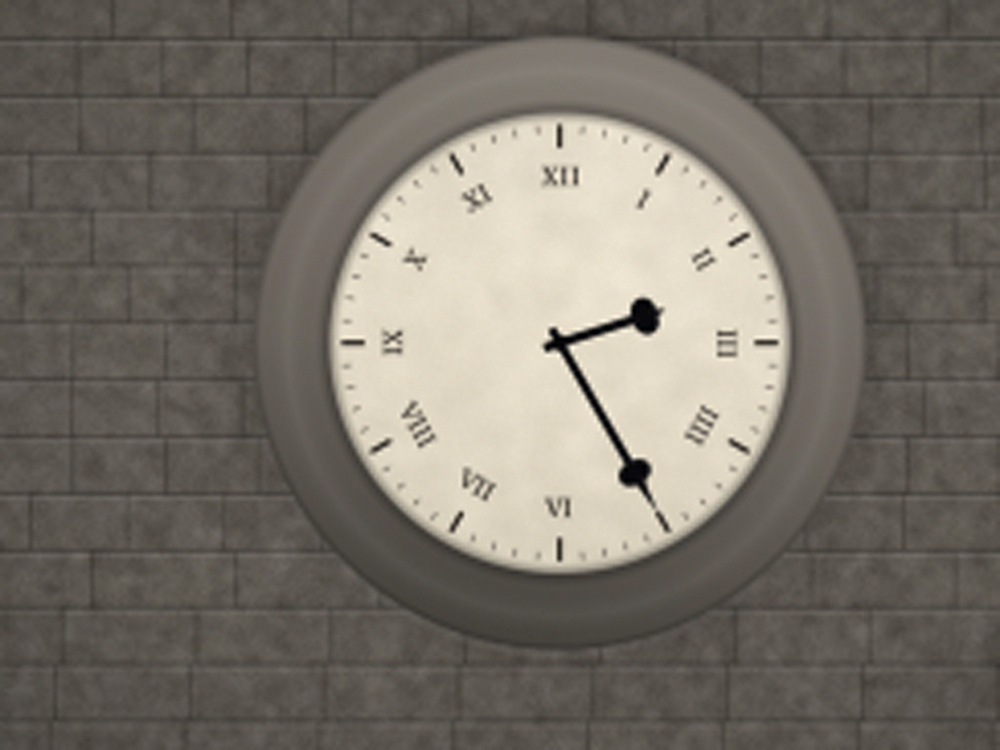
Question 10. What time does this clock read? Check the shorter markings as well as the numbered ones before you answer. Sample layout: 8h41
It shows 2h25
